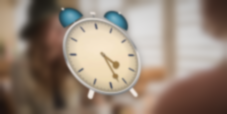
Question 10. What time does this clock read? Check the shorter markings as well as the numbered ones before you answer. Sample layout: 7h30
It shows 4h27
